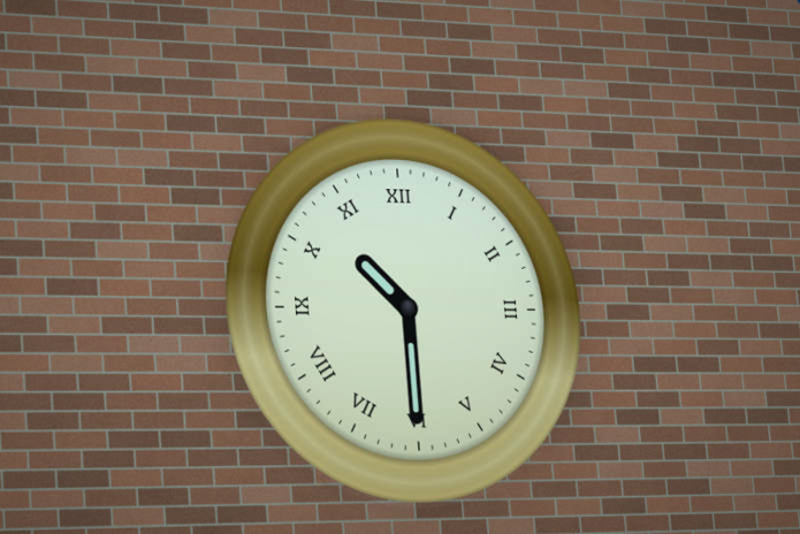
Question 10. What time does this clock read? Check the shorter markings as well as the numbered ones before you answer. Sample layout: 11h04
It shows 10h30
